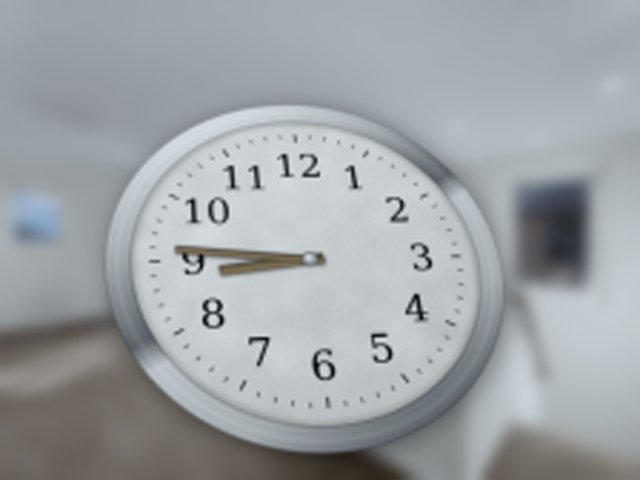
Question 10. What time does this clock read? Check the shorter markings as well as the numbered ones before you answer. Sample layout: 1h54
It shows 8h46
